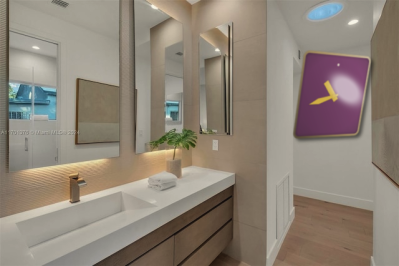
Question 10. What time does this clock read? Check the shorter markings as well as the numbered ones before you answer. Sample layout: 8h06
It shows 10h42
